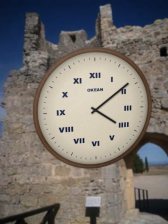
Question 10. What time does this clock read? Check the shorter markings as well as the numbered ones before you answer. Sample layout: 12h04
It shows 4h09
